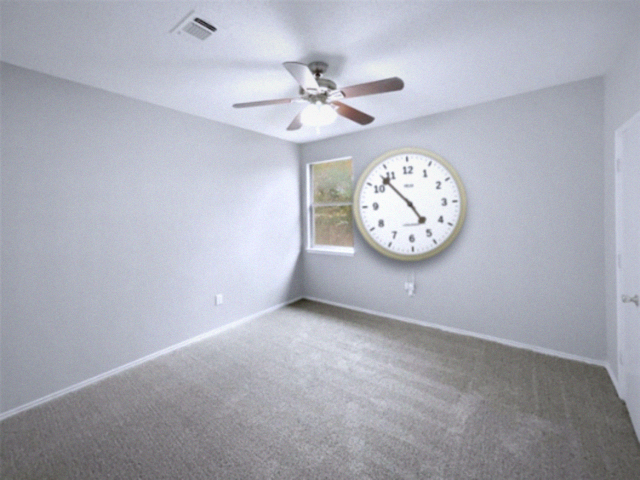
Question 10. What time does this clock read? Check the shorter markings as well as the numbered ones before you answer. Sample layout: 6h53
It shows 4h53
